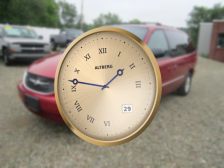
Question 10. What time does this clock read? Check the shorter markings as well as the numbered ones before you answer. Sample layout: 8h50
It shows 1h47
